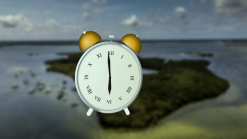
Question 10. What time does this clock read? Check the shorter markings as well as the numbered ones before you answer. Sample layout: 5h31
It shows 5h59
